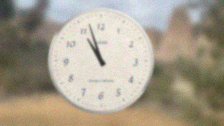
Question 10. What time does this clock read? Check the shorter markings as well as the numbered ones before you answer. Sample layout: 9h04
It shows 10h57
